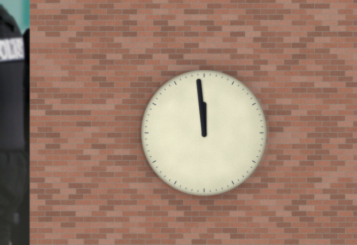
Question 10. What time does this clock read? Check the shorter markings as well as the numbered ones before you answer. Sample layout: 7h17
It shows 11h59
